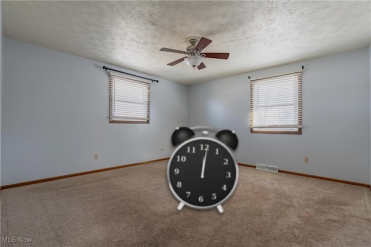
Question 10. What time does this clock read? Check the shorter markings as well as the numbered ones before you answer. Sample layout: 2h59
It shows 12h01
